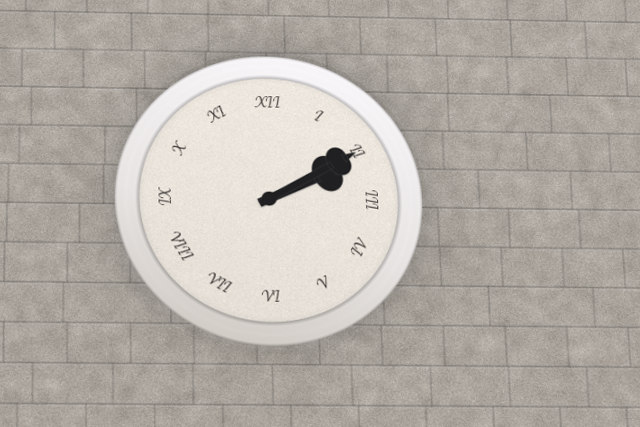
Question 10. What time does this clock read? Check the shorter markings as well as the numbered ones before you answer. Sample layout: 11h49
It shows 2h10
